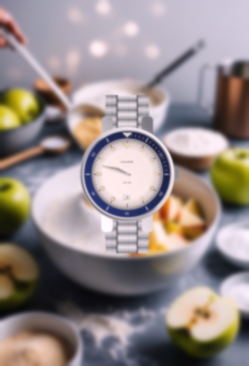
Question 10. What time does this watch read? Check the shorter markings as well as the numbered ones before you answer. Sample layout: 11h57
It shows 9h48
